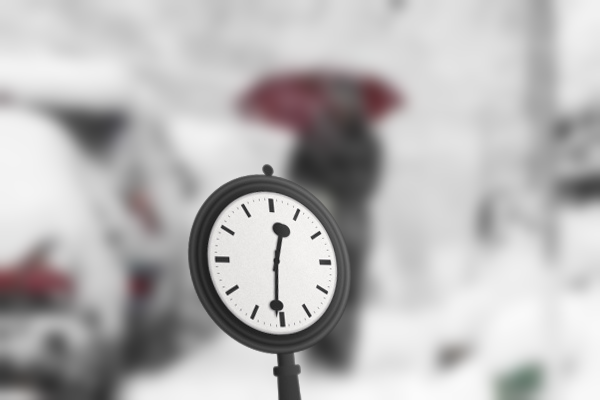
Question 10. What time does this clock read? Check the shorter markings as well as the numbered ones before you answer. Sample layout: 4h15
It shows 12h31
